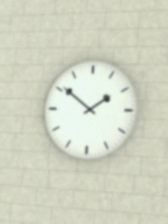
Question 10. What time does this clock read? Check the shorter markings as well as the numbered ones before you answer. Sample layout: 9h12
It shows 1h51
